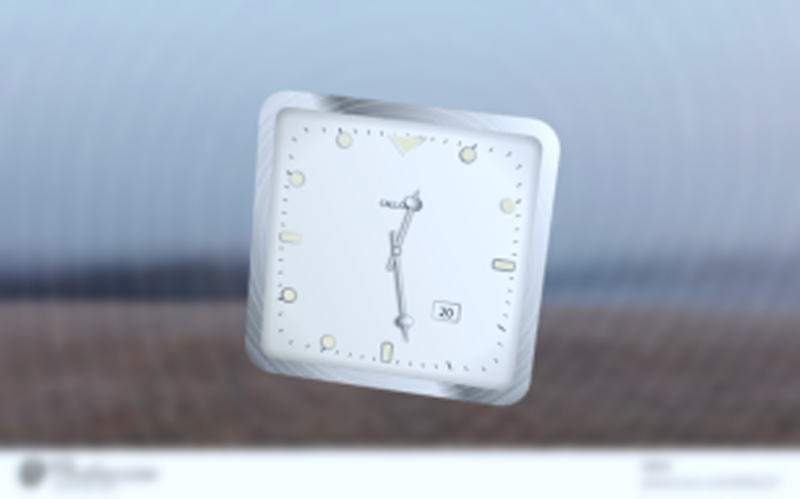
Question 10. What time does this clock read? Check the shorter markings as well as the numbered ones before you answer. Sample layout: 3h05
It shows 12h28
